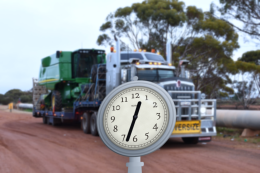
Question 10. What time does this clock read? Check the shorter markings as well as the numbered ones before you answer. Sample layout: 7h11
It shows 12h33
